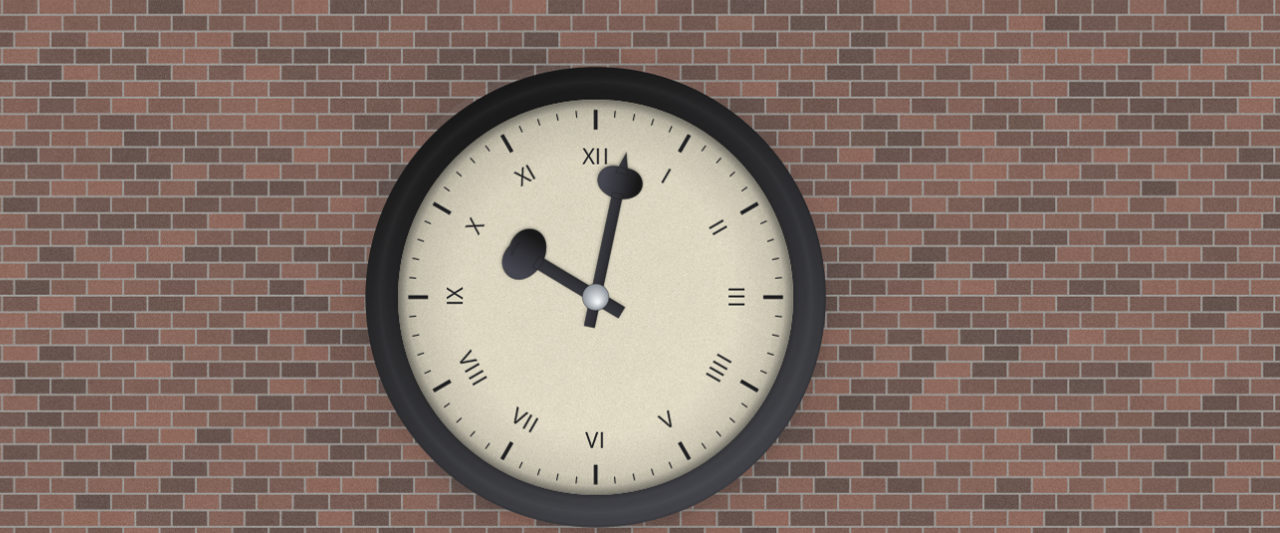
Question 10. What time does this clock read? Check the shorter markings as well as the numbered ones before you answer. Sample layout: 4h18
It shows 10h02
